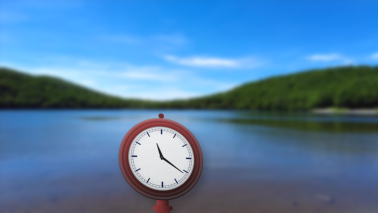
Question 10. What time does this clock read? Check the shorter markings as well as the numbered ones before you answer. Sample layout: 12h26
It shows 11h21
